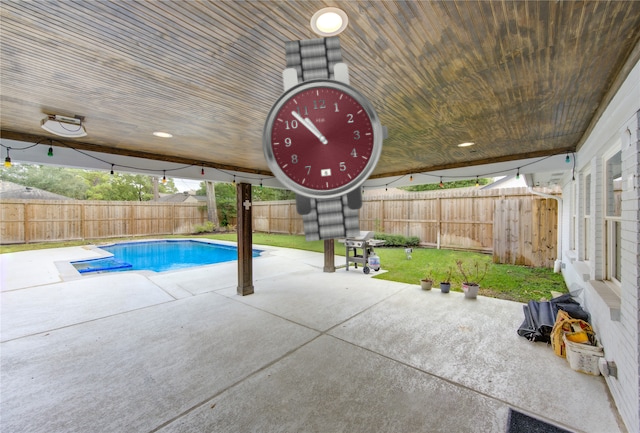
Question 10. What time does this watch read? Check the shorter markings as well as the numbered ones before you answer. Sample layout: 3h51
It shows 10h53
